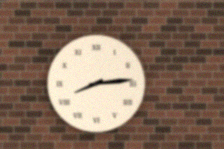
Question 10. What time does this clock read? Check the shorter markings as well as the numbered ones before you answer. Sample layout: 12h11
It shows 8h14
